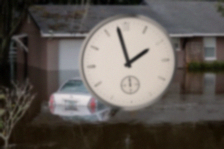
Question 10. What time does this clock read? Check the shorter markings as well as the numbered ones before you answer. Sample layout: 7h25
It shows 1h58
